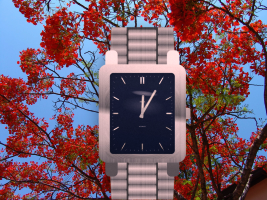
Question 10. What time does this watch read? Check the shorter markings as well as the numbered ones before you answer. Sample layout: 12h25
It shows 12h05
